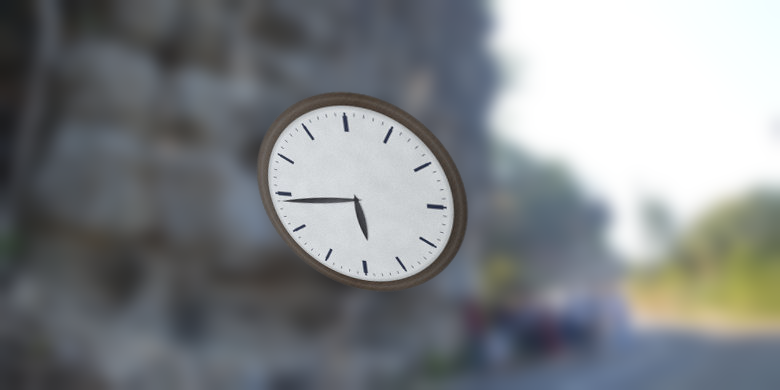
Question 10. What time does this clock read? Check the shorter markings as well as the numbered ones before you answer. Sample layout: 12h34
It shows 5h44
